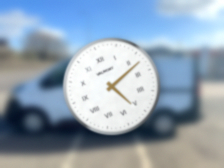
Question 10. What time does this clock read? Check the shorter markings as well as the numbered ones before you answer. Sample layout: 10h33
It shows 5h12
